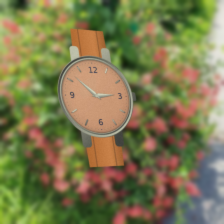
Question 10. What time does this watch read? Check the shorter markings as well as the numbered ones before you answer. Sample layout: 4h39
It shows 2h52
